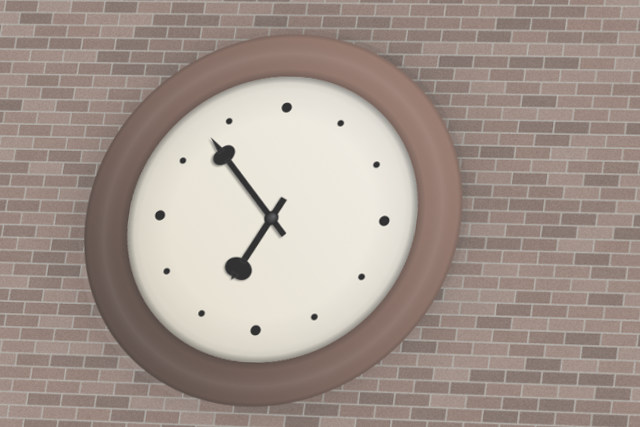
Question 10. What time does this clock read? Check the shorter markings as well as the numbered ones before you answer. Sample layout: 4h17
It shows 6h53
